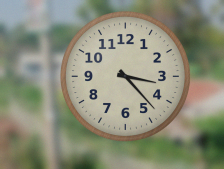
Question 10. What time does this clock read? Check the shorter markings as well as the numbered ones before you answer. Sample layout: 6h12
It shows 3h23
